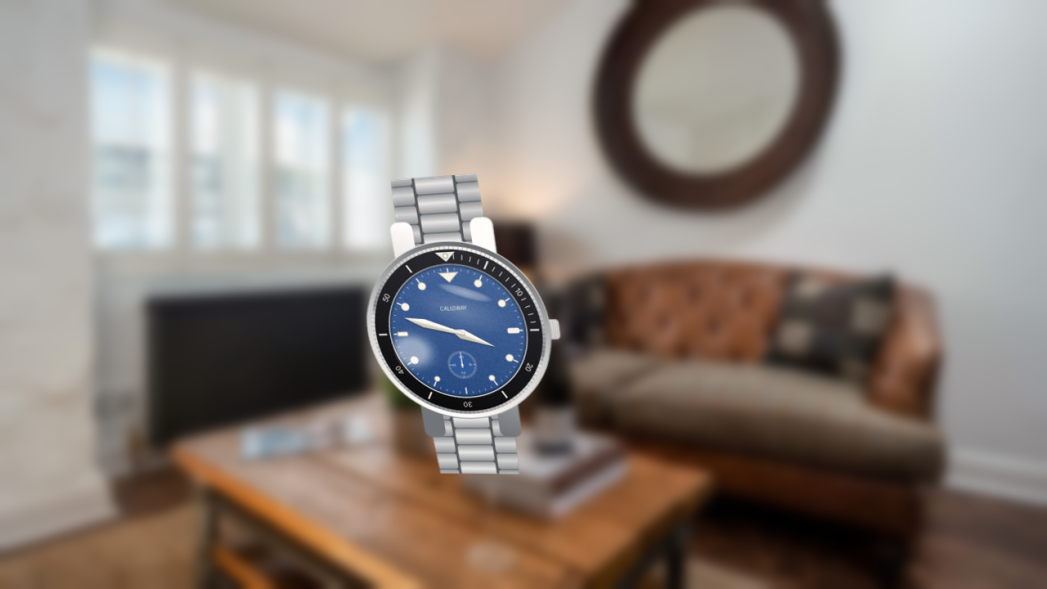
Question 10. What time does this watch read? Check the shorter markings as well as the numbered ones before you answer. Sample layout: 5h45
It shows 3h48
